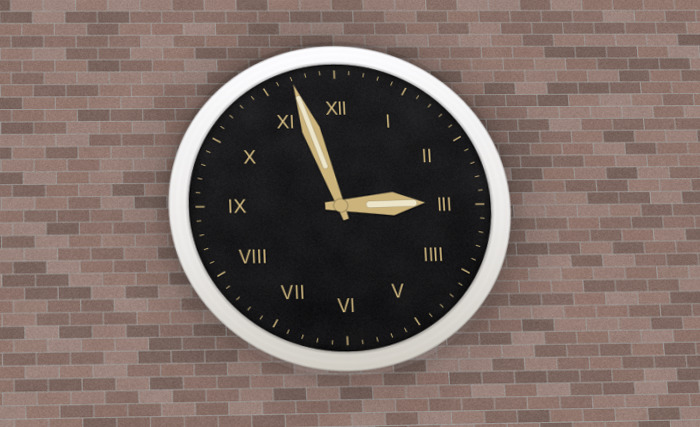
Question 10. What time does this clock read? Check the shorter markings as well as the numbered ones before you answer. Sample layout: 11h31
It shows 2h57
